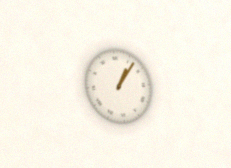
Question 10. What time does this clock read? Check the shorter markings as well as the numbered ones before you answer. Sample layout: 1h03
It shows 1h07
